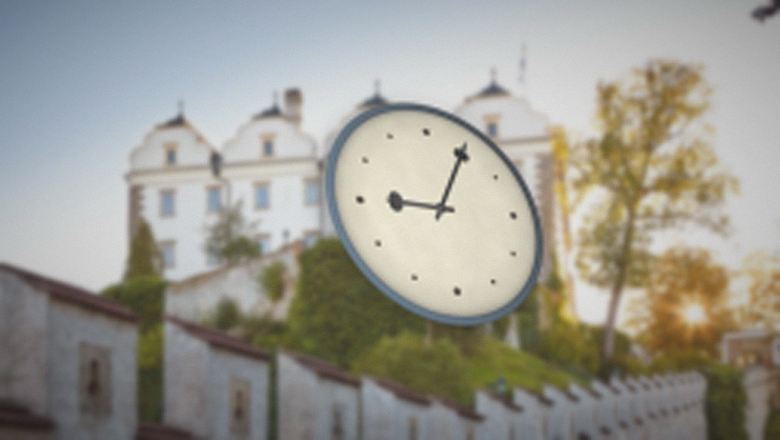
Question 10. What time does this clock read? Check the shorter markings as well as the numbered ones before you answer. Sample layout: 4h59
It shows 9h05
